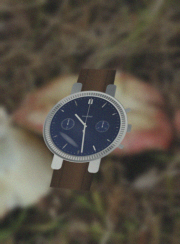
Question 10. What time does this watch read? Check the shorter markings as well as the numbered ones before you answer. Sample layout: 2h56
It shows 10h29
